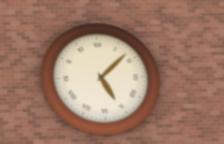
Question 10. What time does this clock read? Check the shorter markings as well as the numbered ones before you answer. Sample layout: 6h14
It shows 5h08
